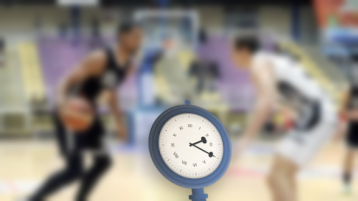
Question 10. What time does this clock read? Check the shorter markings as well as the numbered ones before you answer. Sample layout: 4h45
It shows 2h20
